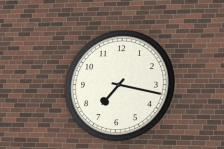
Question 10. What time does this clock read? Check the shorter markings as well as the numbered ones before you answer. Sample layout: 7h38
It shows 7h17
